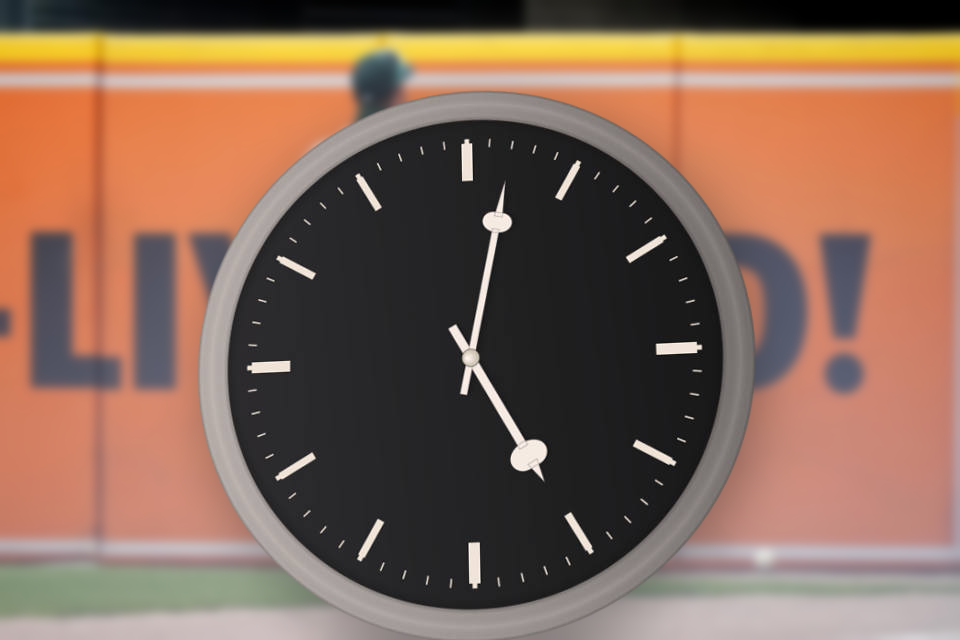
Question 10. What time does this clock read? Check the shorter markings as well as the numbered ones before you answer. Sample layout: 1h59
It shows 5h02
